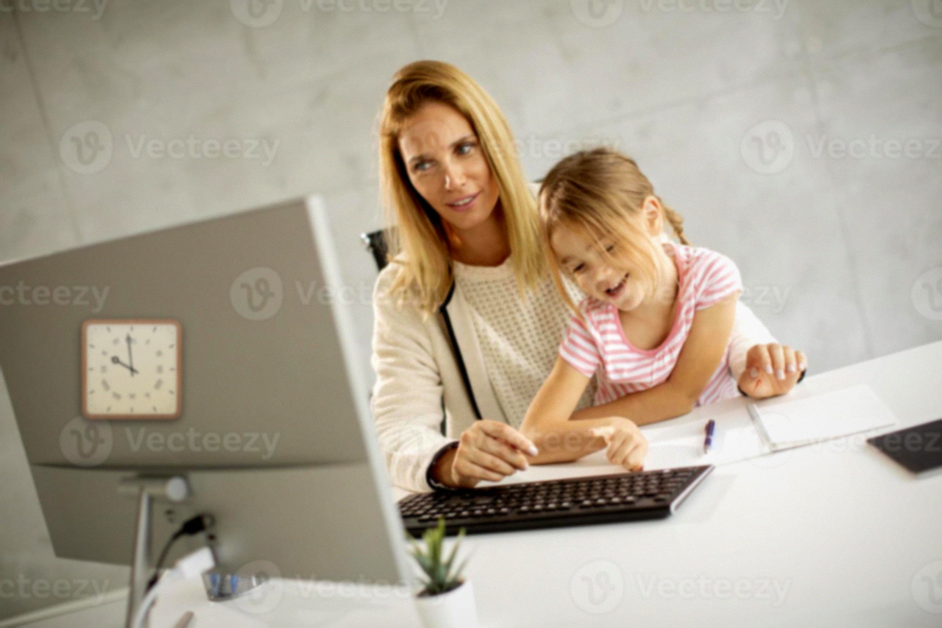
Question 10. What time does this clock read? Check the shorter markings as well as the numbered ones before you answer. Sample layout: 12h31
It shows 9h59
